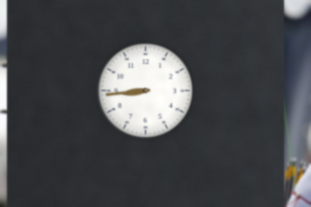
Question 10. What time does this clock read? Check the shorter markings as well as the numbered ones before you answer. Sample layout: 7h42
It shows 8h44
